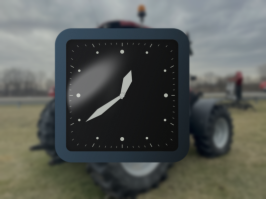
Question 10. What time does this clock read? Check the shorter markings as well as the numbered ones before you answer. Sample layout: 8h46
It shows 12h39
